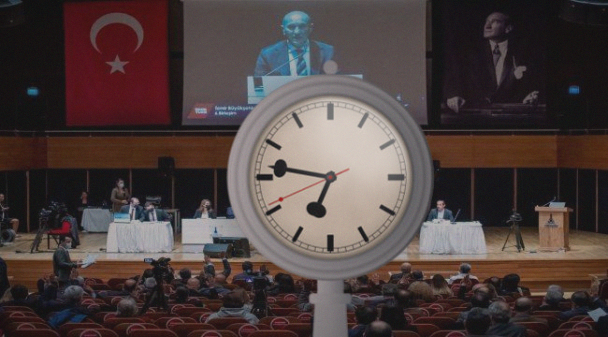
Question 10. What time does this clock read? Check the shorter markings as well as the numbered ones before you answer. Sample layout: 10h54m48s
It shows 6h46m41s
